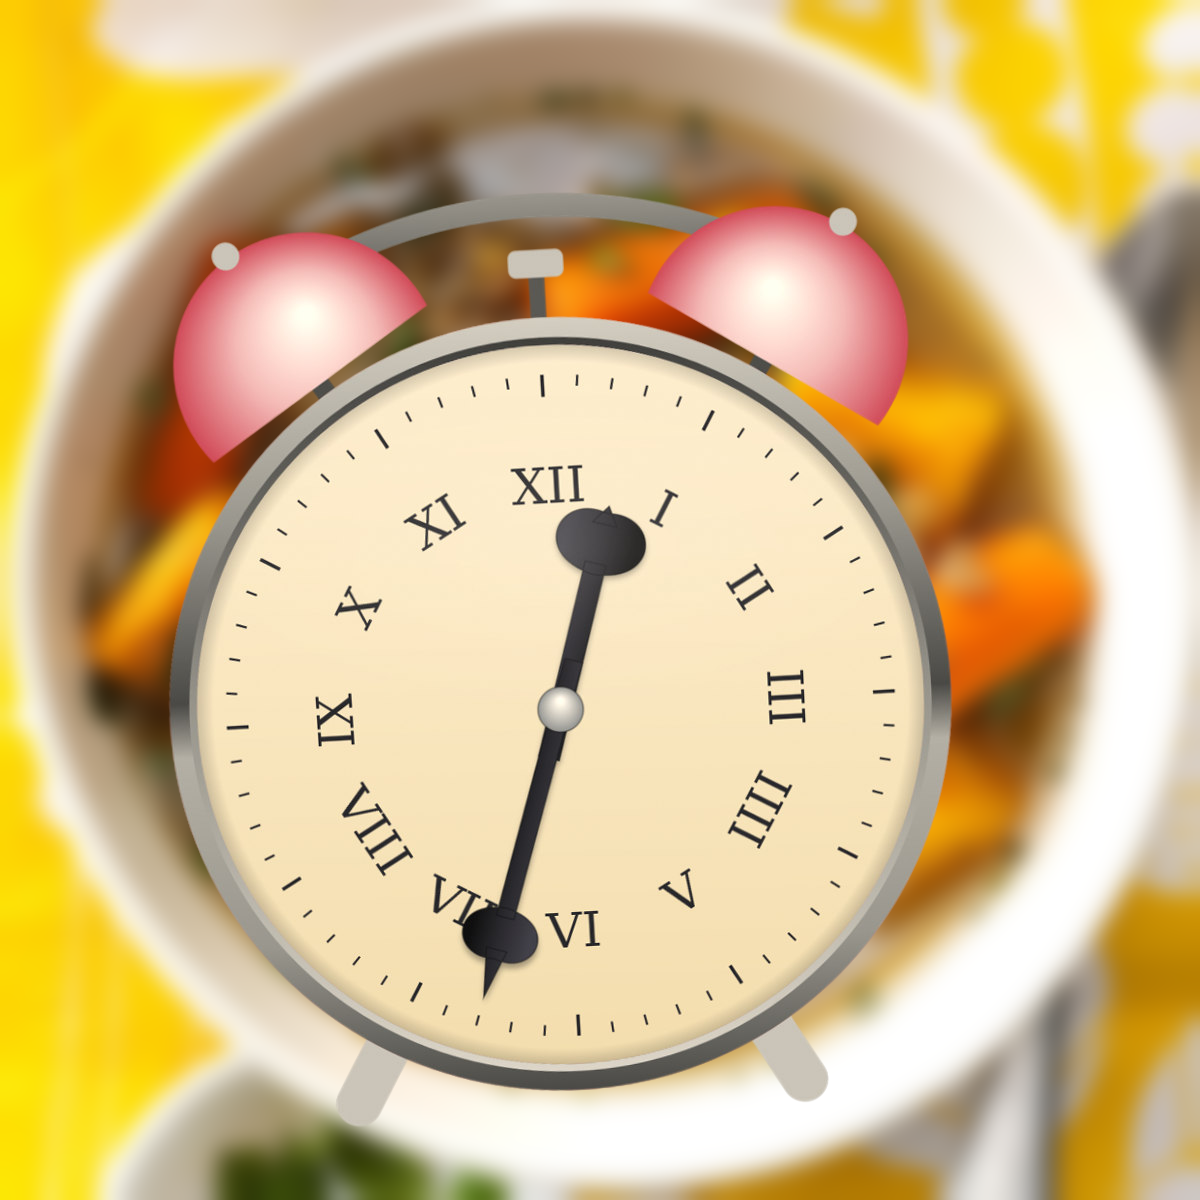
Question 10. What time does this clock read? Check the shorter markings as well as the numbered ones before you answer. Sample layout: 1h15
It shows 12h33
